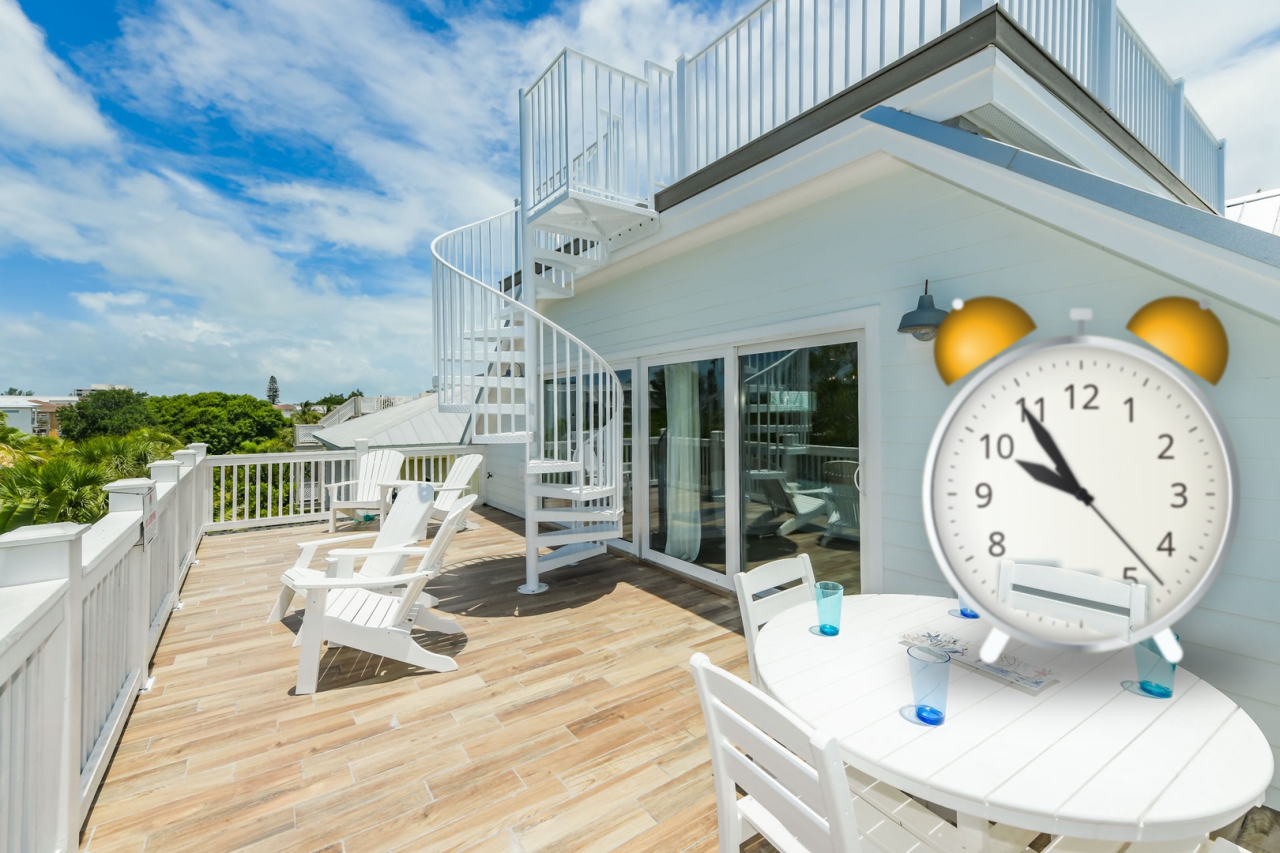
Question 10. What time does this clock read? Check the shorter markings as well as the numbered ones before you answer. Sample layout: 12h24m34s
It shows 9h54m23s
